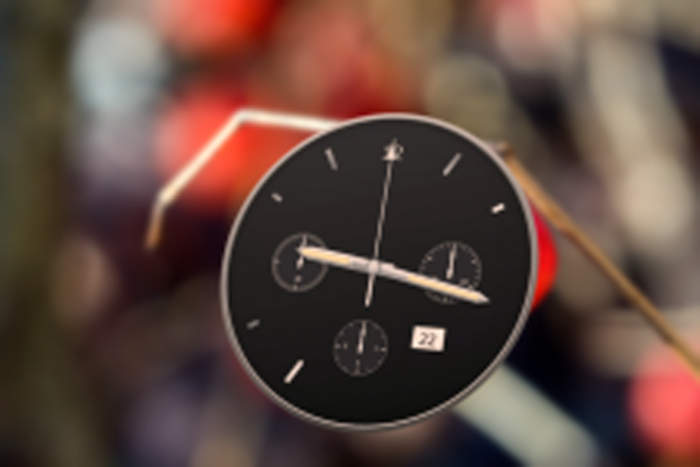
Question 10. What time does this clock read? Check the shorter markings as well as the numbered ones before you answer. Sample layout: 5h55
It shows 9h17
